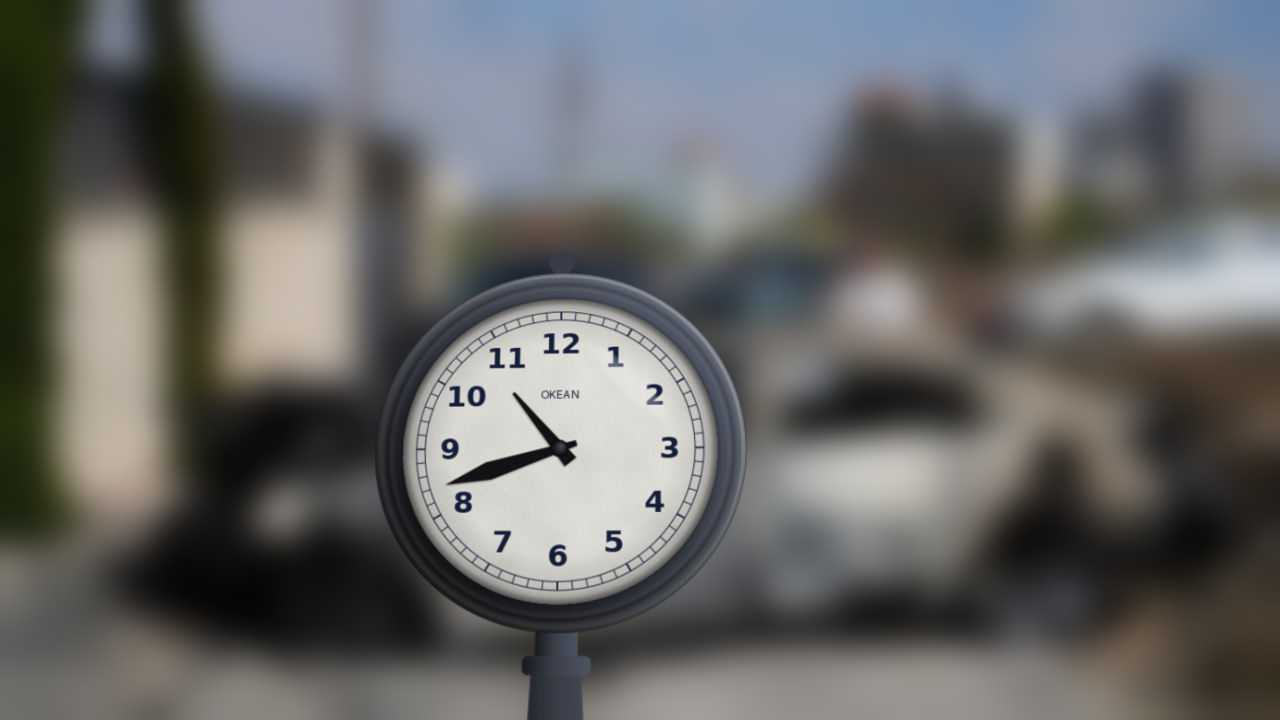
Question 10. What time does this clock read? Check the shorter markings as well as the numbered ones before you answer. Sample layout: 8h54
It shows 10h42
